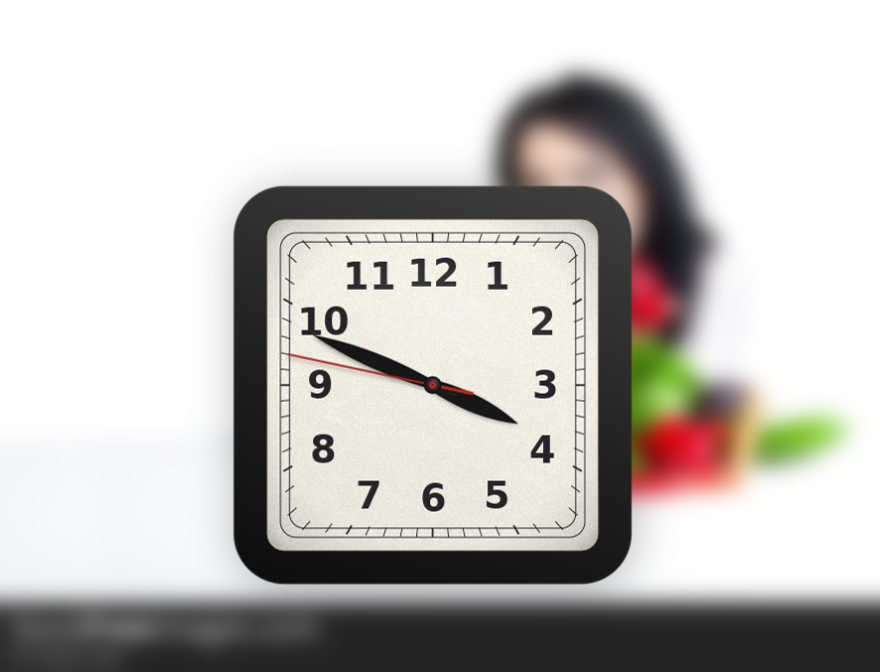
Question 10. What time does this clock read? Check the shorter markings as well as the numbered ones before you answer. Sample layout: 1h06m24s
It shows 3h48m47s
